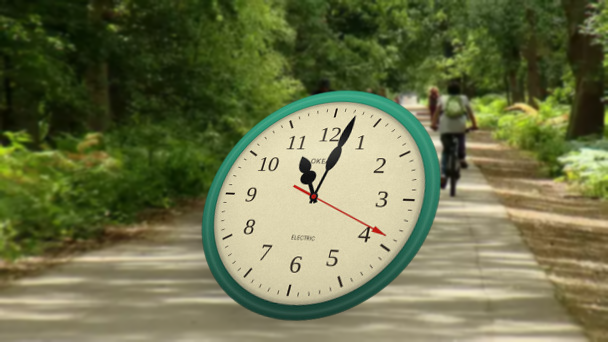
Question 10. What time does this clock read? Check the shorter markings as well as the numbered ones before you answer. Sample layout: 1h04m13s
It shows 11h02m19s
